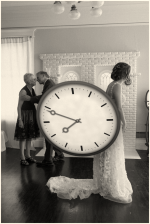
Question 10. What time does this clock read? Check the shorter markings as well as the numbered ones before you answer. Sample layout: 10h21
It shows 7h49
